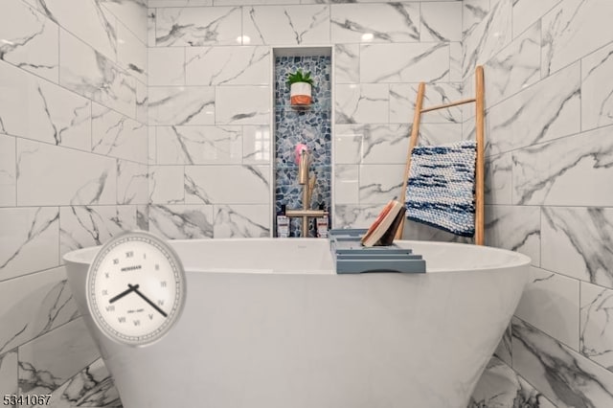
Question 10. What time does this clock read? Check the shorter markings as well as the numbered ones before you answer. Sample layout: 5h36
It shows 8h22
